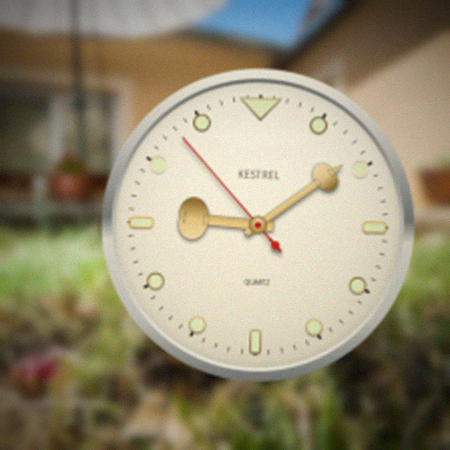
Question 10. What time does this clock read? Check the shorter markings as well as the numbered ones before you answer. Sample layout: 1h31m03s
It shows 9h08m53s
